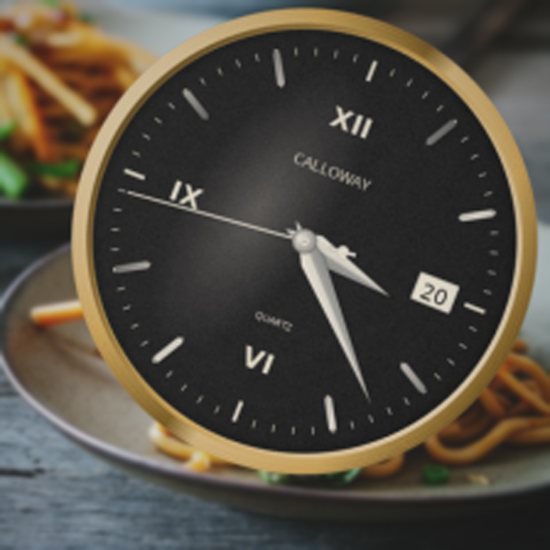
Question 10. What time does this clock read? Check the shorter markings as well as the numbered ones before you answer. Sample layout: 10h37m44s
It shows 3h22m44s
